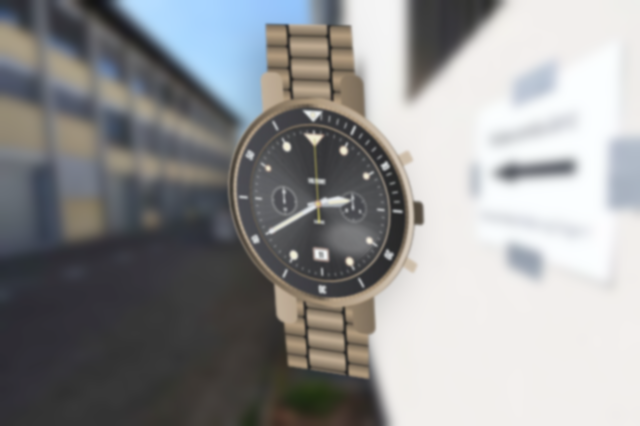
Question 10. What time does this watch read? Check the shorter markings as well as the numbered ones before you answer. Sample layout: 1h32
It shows 2h40
